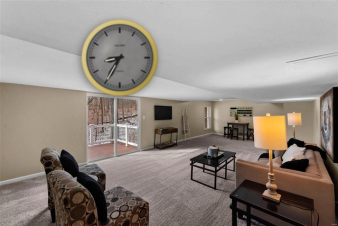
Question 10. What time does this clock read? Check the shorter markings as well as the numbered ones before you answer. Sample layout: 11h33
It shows 8h35
